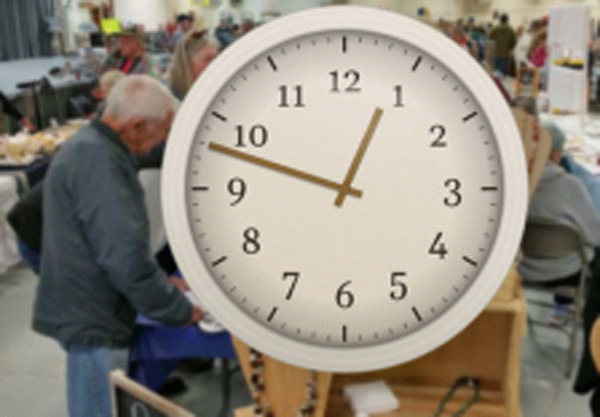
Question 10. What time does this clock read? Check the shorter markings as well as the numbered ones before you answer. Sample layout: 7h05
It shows 12h48
